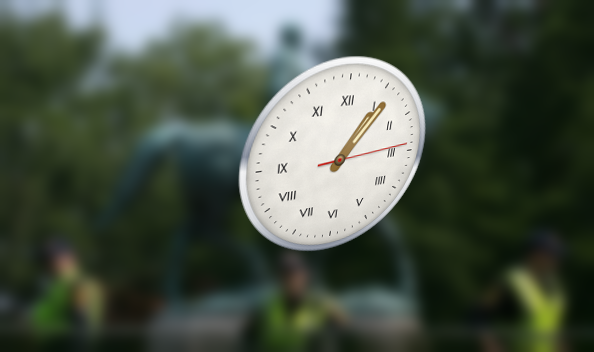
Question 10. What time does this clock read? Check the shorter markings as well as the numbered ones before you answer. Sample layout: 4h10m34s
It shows 1h06m14s
